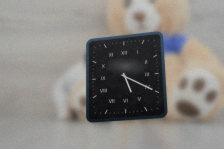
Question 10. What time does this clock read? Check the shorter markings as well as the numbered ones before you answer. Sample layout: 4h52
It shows 5h20
